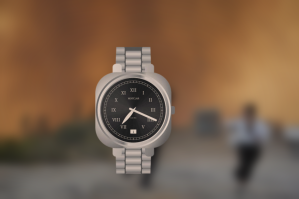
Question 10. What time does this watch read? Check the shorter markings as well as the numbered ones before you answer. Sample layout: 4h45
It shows 7h19
